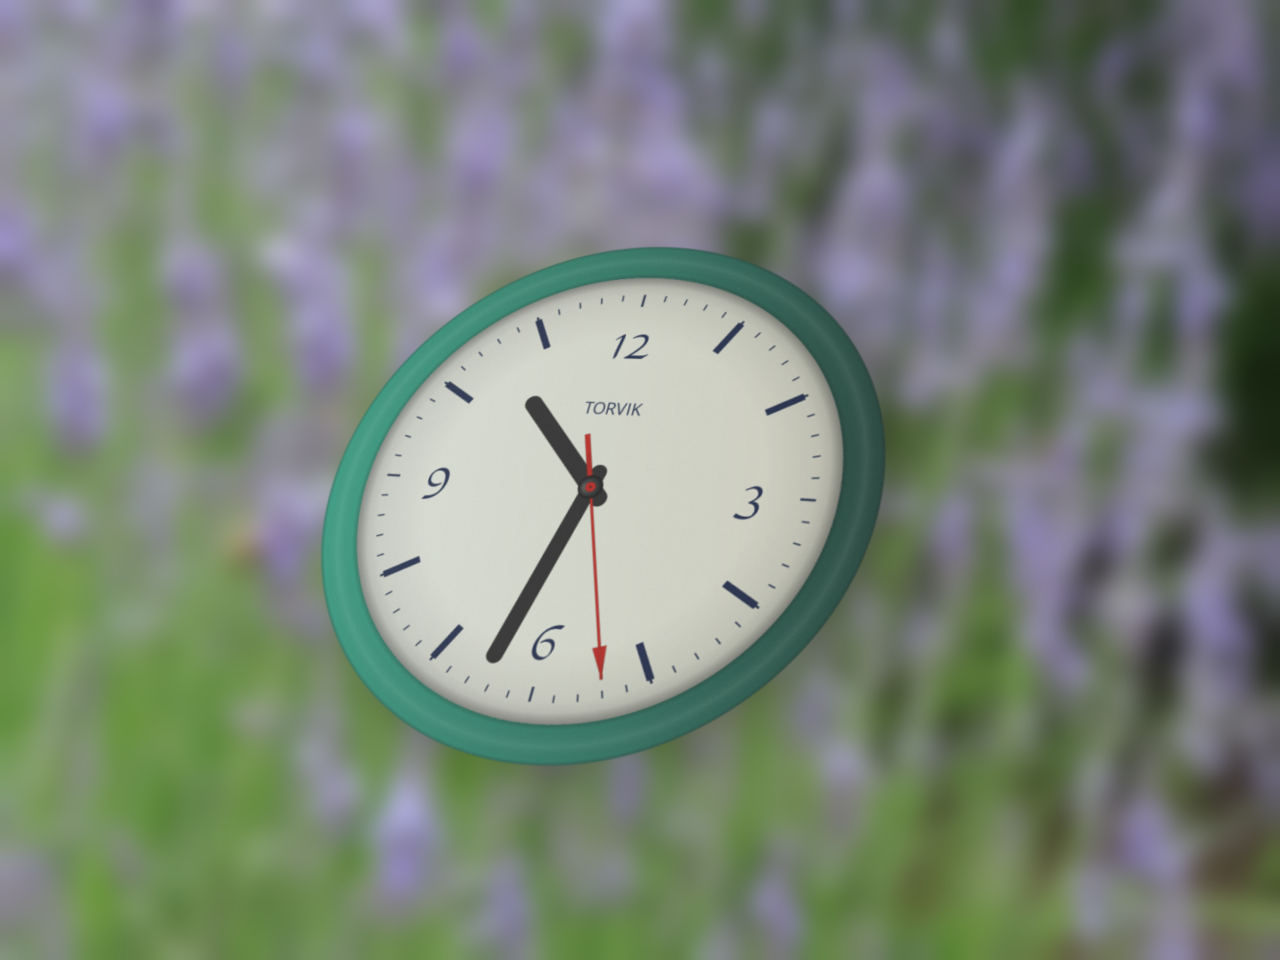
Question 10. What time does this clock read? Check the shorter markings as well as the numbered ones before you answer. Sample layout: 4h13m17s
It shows 10h32m27s
